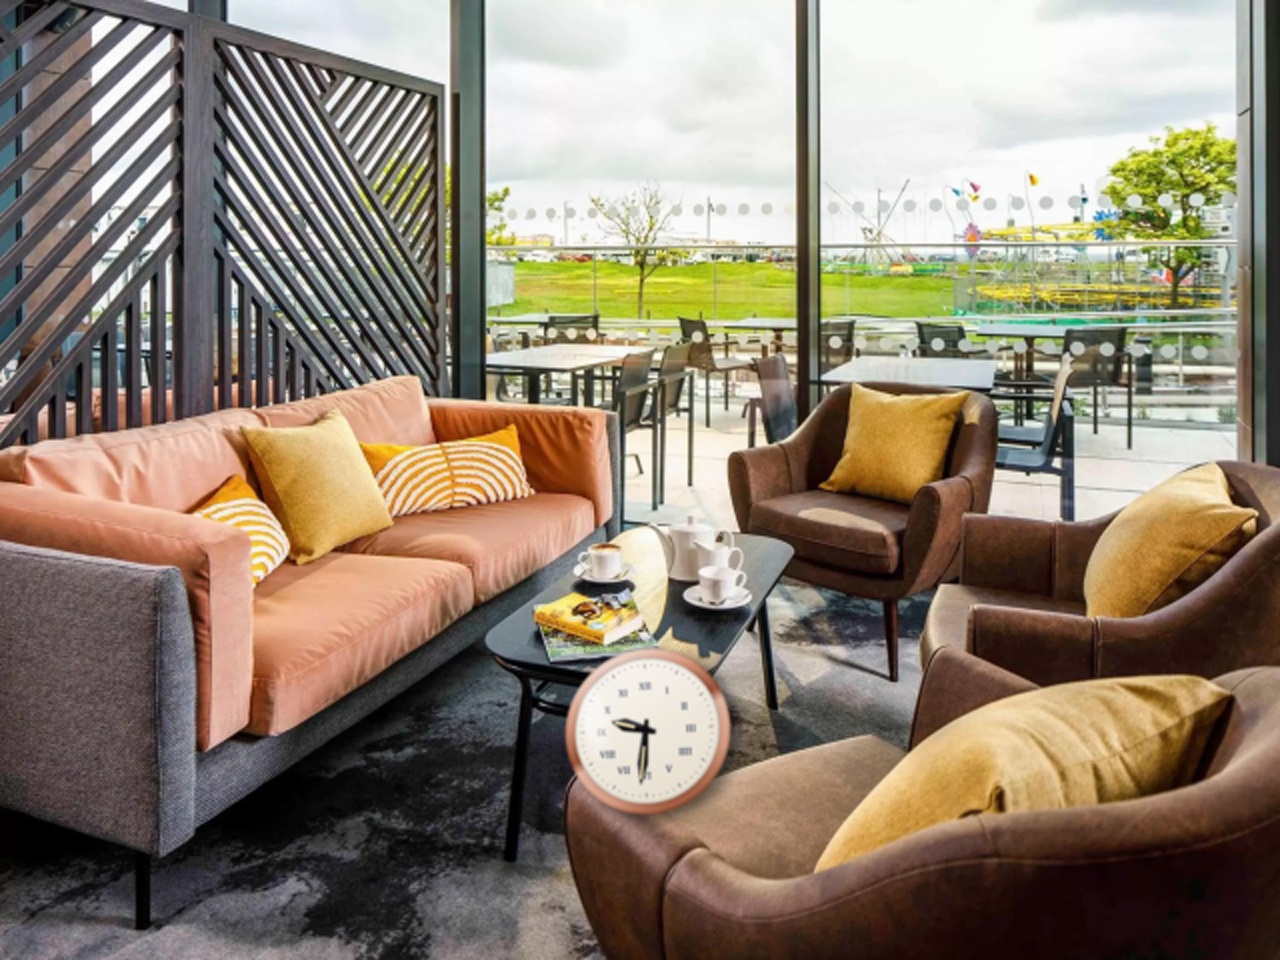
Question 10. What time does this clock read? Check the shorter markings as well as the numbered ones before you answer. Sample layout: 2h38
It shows 9h31
